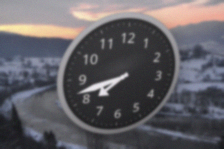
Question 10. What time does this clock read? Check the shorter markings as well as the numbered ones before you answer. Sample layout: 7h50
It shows 7h42
